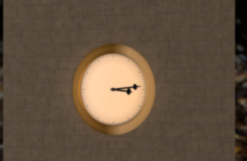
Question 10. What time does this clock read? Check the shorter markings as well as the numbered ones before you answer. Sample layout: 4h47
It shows 3h14
